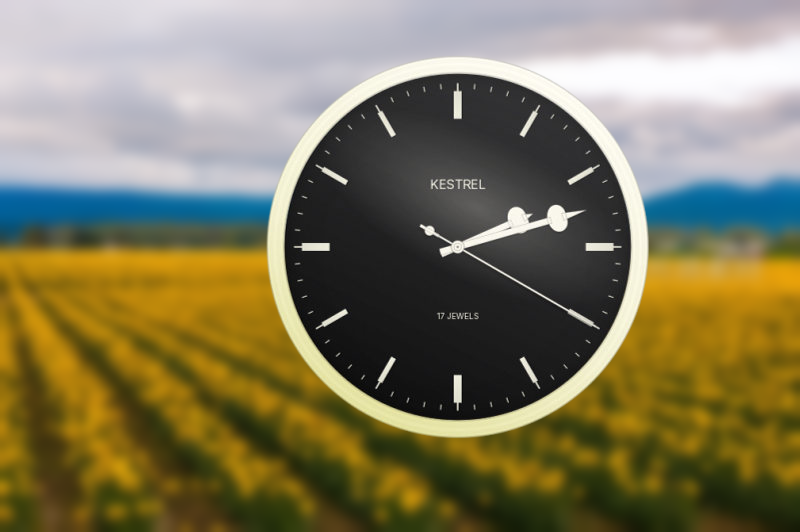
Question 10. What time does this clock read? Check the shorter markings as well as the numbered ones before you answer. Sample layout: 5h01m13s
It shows 2h12m20s
